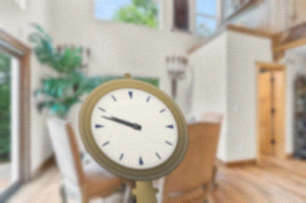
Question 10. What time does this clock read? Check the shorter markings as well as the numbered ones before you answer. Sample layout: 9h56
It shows 9h48
